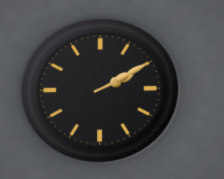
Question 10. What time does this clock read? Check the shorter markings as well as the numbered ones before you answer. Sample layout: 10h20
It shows 2h10
